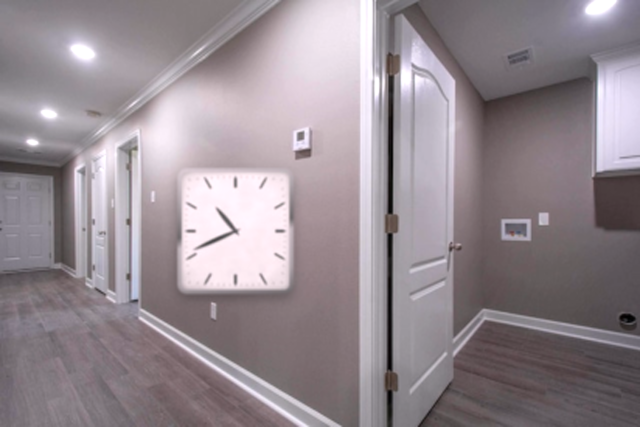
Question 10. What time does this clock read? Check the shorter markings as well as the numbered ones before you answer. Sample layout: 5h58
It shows 10h41
